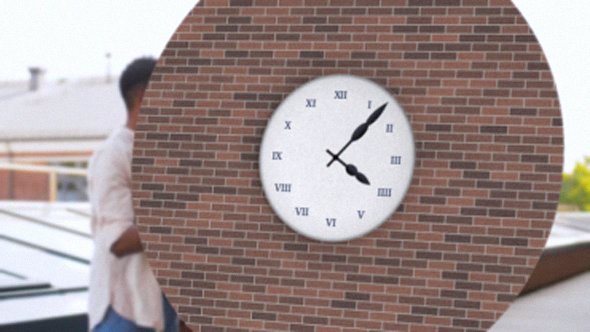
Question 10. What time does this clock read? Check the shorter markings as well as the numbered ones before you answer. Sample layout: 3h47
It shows 4h07
